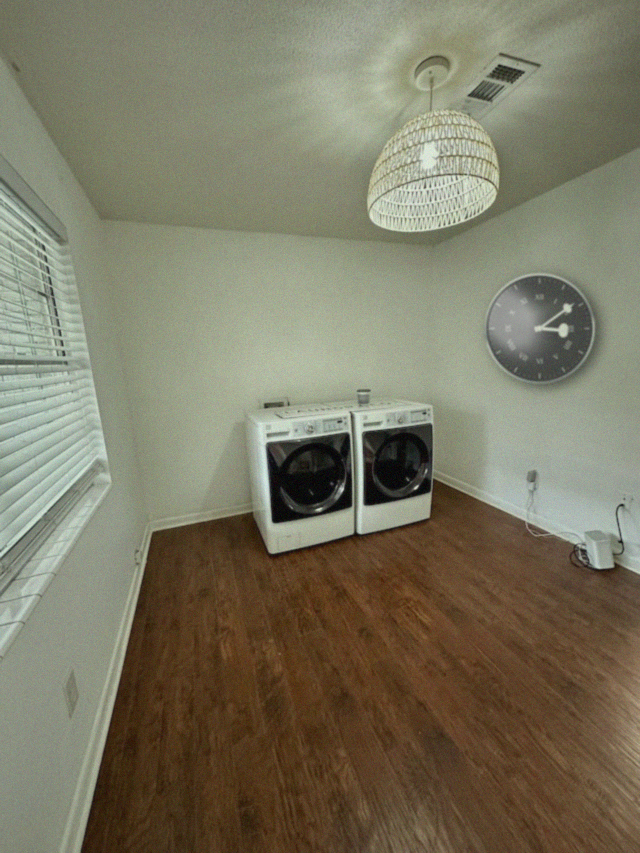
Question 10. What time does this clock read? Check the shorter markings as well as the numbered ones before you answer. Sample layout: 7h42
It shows 3h09
